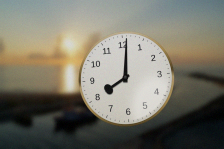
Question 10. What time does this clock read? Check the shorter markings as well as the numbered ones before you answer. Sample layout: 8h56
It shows 8h01
